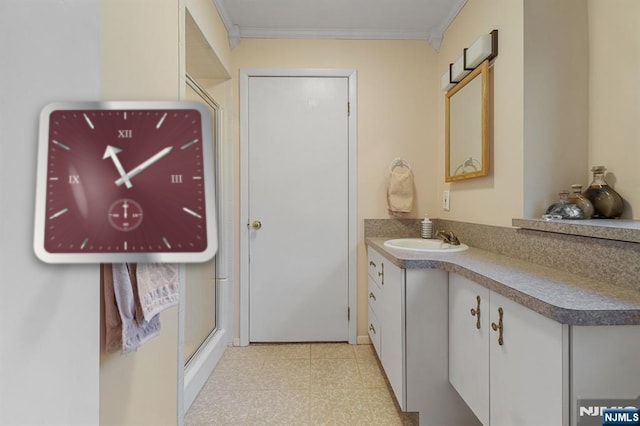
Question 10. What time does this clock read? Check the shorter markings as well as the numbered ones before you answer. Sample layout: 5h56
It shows 11h09
